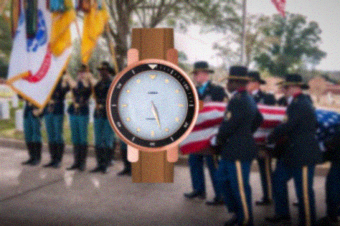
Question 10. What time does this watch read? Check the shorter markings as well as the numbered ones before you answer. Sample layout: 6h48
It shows 5h27
